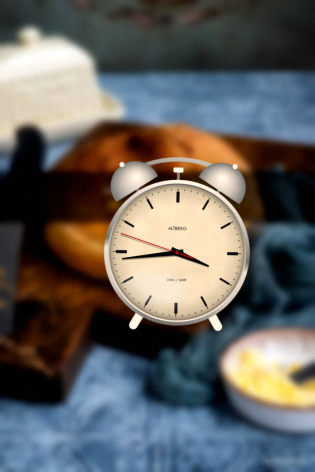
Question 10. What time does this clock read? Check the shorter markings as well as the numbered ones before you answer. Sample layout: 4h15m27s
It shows 3h43m48s
